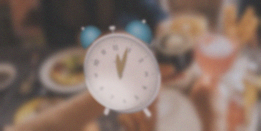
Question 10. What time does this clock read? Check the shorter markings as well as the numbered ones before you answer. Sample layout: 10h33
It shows 12h04
